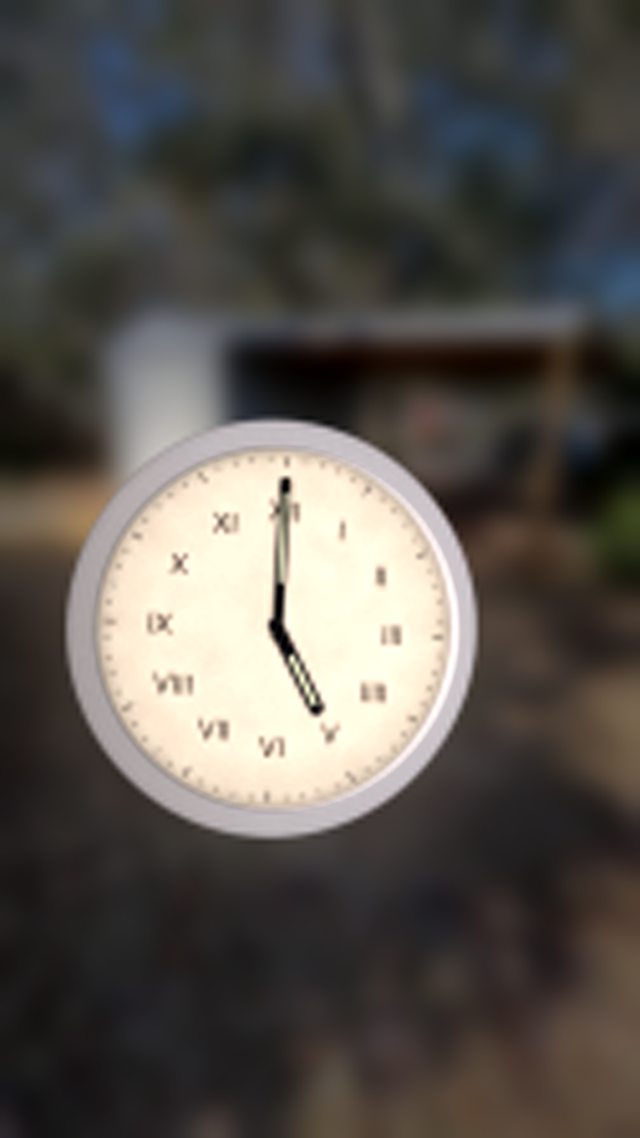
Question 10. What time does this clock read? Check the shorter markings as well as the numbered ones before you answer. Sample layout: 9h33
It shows 5h00
